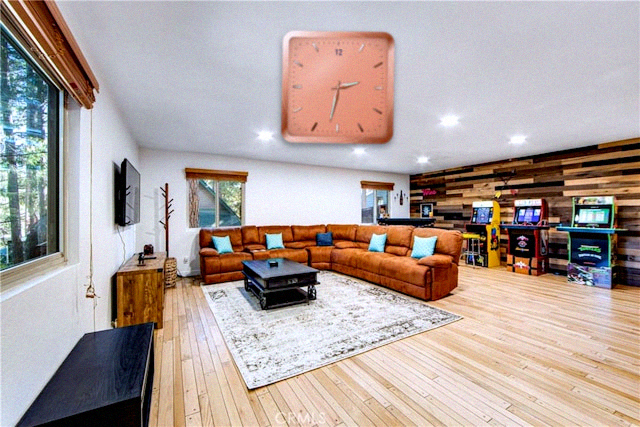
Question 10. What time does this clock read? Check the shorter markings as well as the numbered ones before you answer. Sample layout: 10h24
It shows 2h32
